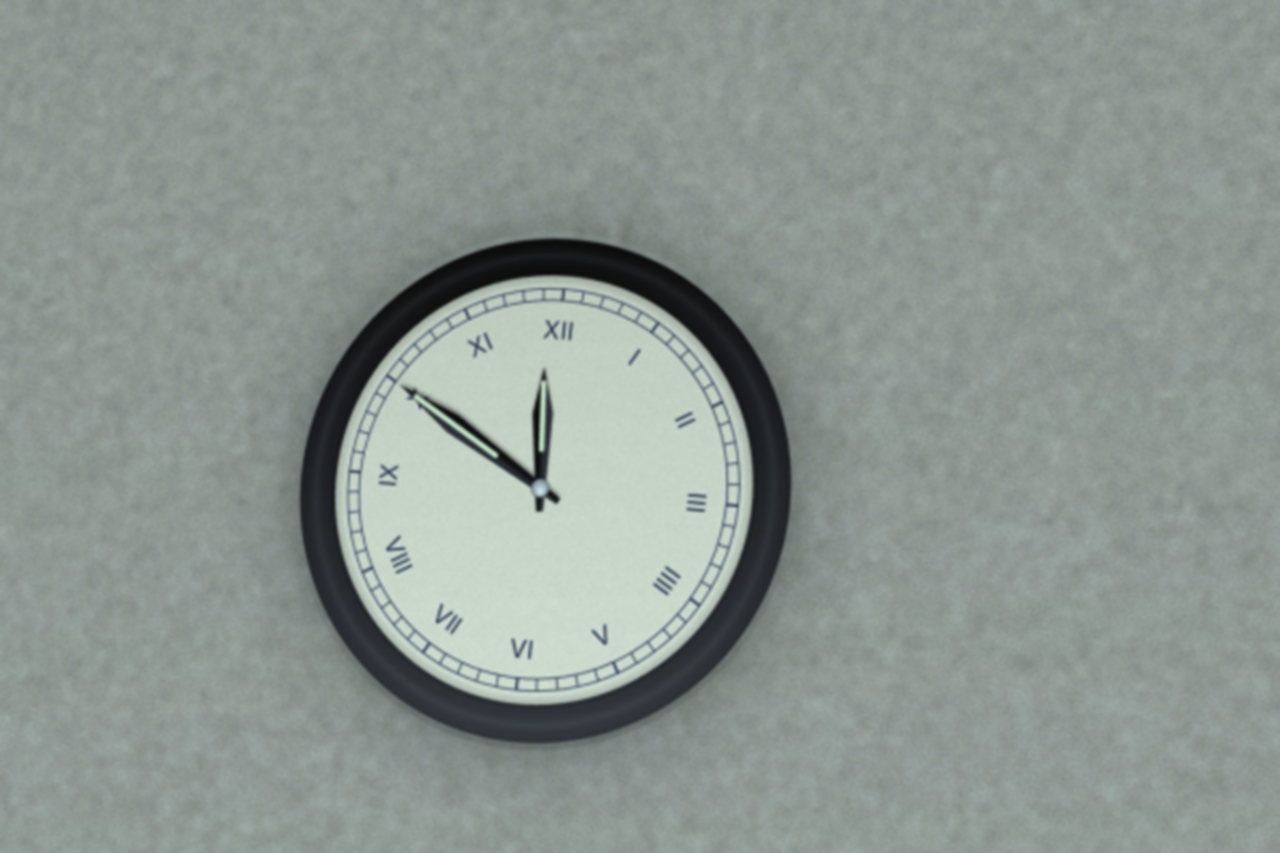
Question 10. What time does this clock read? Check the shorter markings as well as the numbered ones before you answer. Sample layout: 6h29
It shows 11h50
